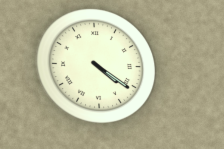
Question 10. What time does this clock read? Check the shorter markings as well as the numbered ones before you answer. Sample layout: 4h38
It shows 4h21
